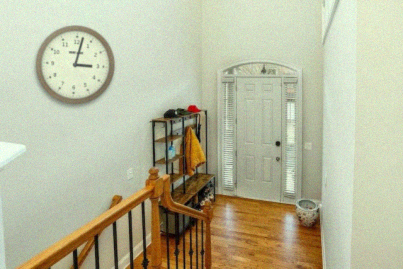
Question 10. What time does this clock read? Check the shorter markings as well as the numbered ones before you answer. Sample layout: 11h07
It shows 3h02
